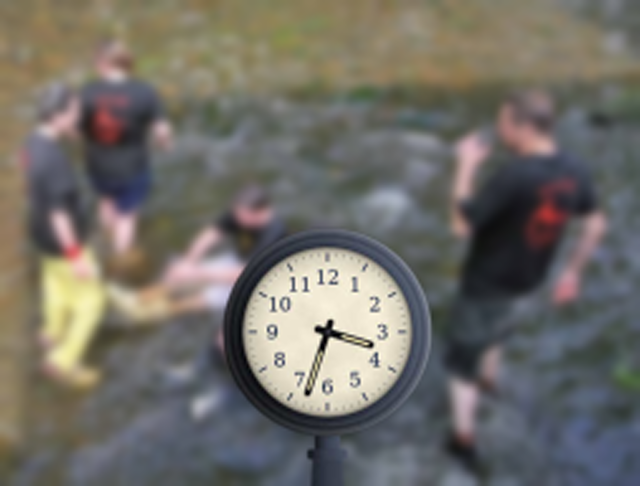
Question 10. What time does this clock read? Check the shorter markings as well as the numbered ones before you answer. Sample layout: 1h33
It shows 3h33
